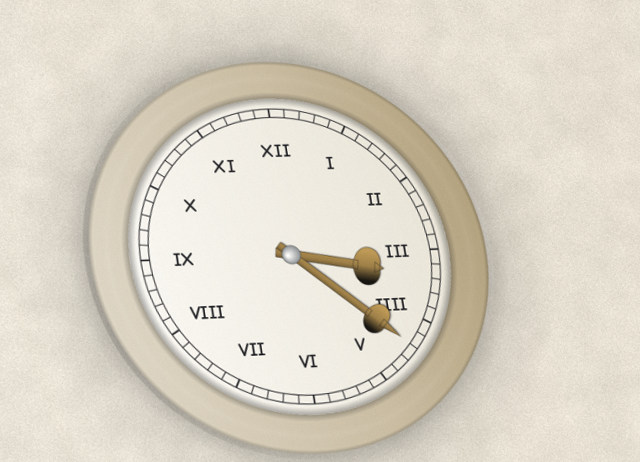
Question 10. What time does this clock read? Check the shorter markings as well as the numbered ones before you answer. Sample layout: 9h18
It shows 3h22
